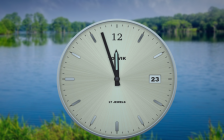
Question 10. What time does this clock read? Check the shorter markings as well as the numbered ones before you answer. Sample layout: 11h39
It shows 11h57
